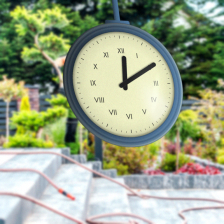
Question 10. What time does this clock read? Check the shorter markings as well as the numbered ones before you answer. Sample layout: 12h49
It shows 12h10
